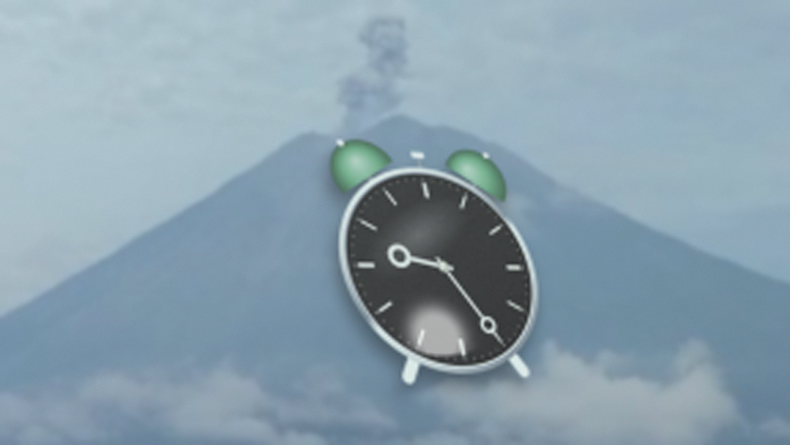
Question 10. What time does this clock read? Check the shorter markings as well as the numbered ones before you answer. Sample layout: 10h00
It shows 9h25
